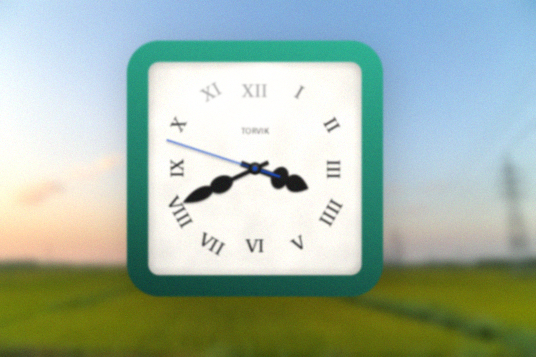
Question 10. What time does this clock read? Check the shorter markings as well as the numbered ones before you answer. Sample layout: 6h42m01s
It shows 3h40m48s
